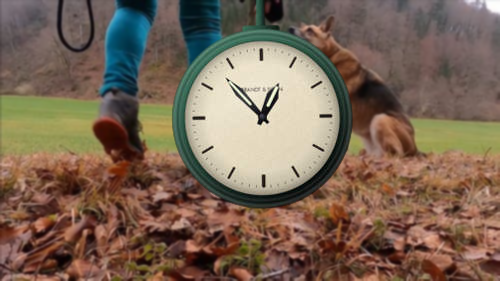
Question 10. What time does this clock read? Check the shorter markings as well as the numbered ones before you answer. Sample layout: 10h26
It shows 12h53
